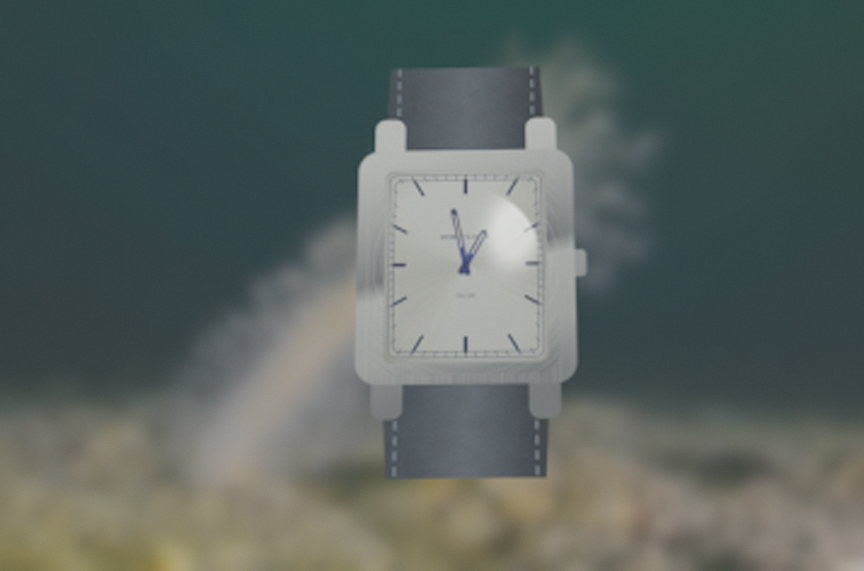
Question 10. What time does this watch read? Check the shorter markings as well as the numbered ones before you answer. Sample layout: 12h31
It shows 12h58
